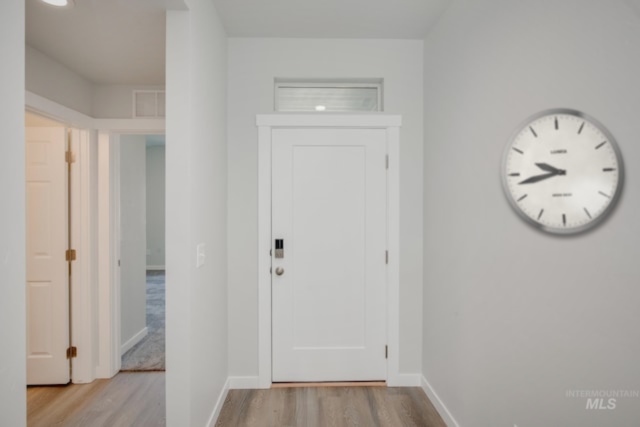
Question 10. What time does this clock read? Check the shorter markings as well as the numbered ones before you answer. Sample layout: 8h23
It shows 9h43
